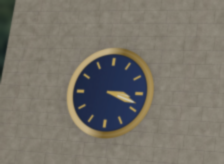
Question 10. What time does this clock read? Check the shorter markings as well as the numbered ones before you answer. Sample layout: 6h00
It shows 3h18
